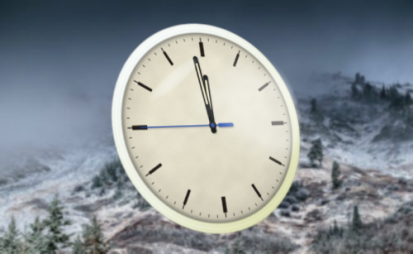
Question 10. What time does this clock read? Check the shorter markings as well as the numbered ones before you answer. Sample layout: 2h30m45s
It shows 11h58m45s
